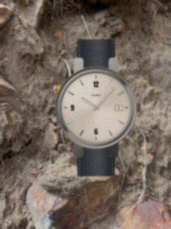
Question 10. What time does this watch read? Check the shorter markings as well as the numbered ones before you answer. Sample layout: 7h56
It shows 10h07
